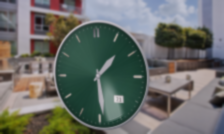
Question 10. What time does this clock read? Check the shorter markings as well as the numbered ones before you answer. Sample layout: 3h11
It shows 1h29
